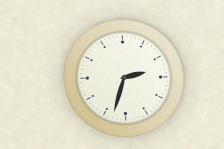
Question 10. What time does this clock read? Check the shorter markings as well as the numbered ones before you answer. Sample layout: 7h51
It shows 2h33
